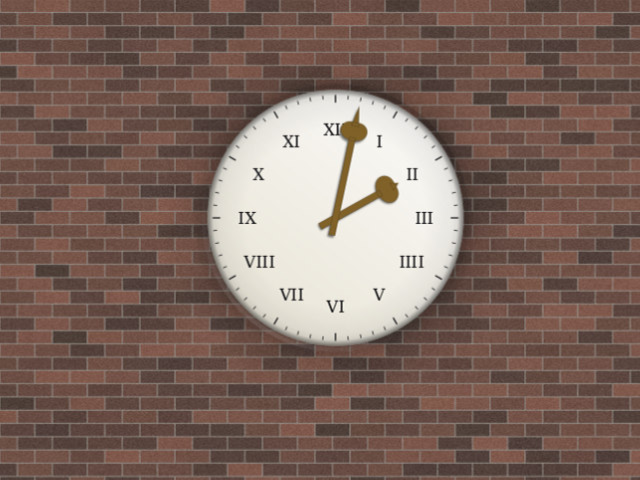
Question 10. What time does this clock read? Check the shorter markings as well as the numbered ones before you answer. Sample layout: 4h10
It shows 2h02
